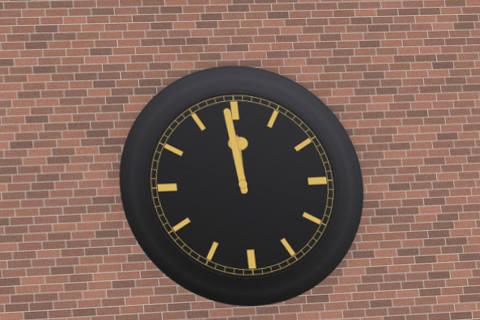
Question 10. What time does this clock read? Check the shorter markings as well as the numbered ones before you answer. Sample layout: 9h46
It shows 11h59
